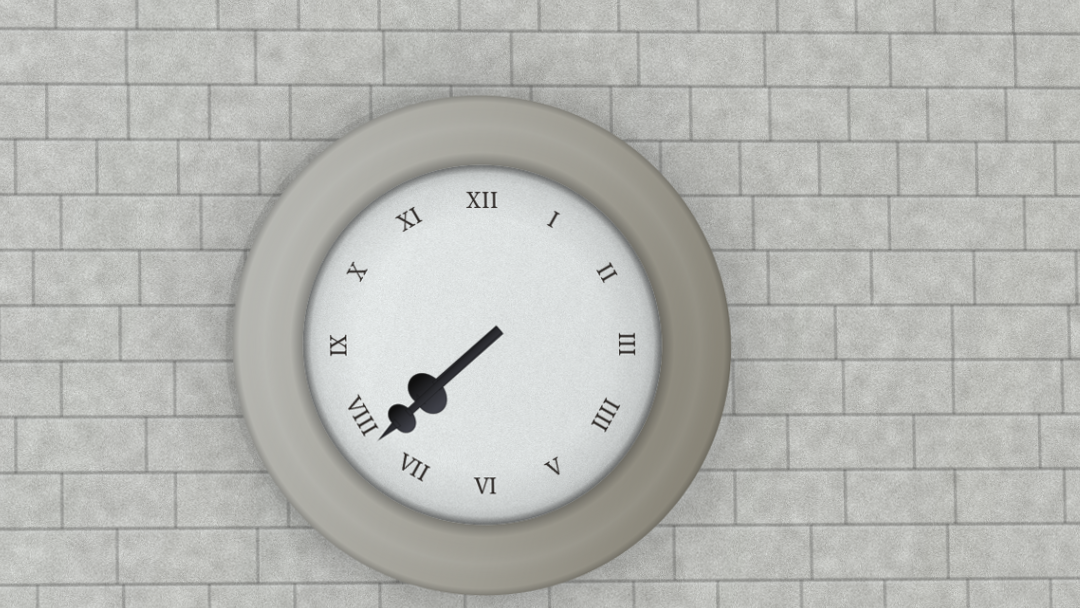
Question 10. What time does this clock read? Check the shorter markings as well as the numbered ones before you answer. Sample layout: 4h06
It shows 7h38
